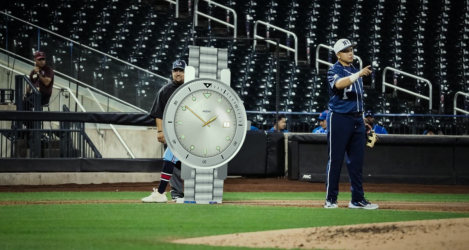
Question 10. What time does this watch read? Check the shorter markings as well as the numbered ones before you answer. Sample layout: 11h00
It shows 1h51
